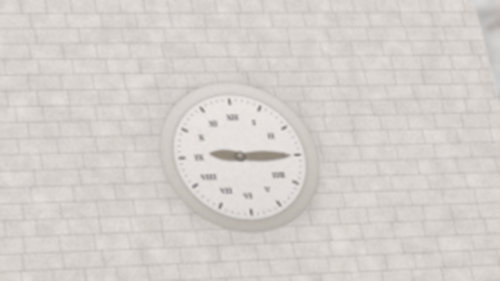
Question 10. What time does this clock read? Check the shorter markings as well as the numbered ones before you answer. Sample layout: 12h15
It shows 9h15
